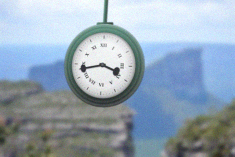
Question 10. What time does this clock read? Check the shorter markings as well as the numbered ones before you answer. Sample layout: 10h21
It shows 3h43
